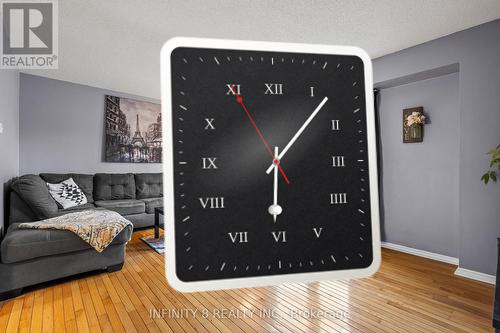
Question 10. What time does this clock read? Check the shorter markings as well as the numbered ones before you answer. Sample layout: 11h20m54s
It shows 6h06m55s
